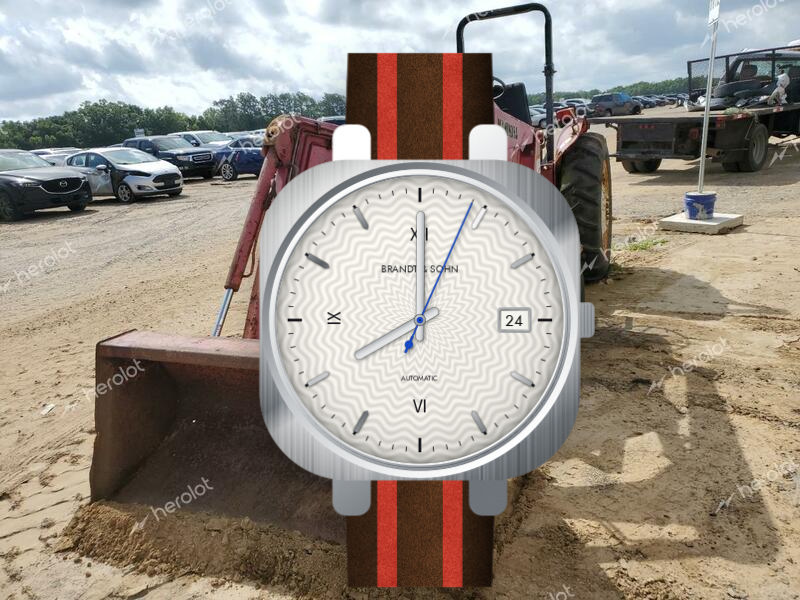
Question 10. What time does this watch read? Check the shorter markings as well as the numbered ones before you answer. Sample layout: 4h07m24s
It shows 8h00m04s
